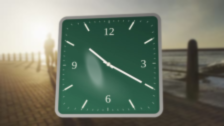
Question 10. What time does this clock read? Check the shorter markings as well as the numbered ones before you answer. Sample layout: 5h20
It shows 10h20
